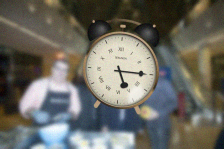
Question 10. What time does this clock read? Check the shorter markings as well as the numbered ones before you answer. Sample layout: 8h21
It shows 5h15
